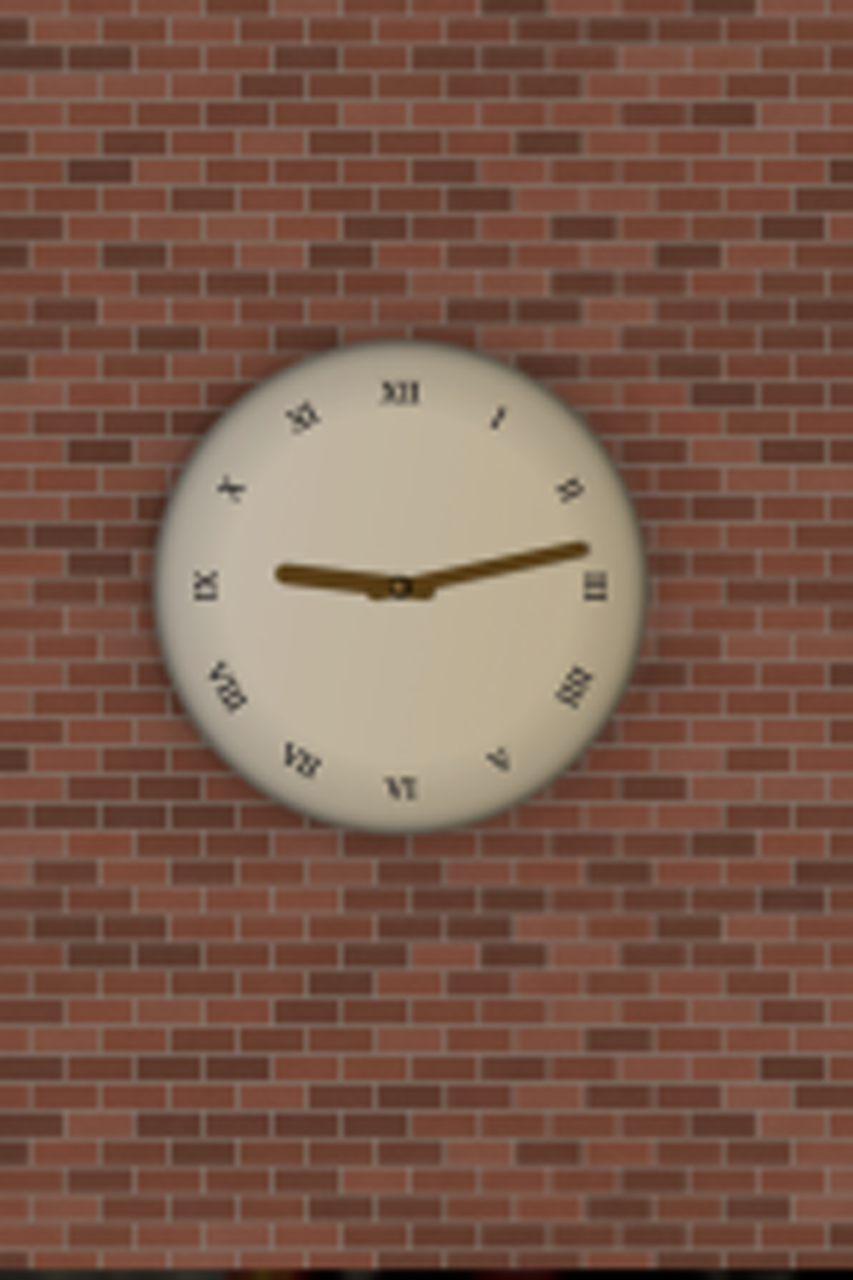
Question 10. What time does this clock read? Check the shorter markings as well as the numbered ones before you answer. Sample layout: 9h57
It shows 9h13
